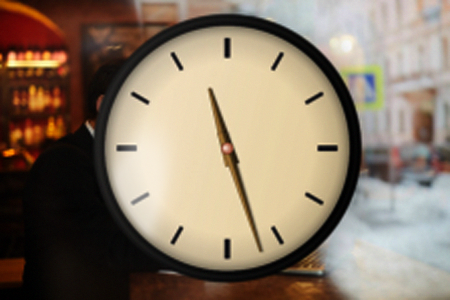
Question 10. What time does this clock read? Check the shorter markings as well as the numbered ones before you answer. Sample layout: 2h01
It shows 11h27
